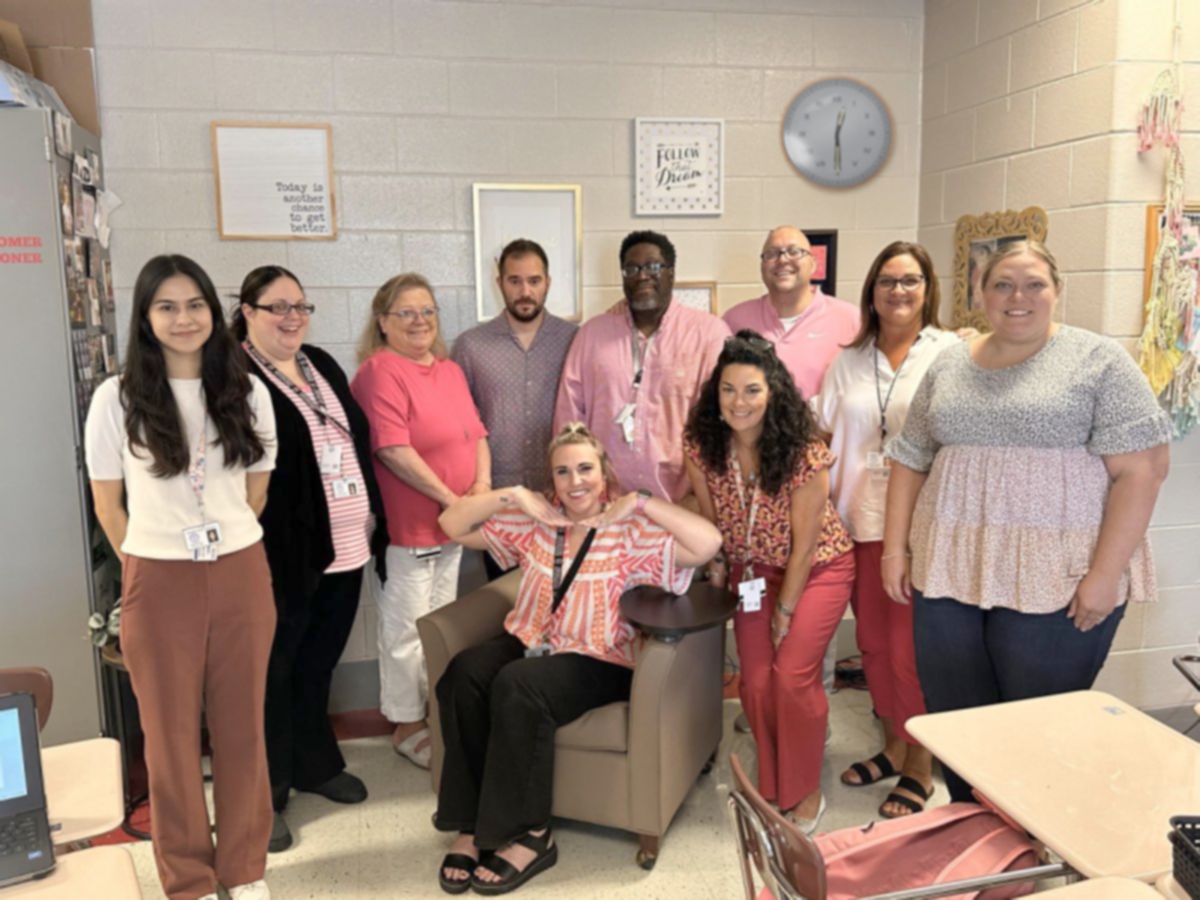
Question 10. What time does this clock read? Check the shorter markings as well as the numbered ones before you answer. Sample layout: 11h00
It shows 12h30
